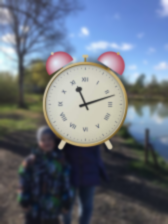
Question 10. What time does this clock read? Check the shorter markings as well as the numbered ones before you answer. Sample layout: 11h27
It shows 11h12
